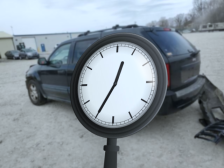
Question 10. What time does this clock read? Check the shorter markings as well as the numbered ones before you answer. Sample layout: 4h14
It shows 12h35
